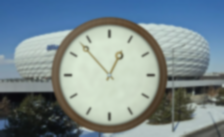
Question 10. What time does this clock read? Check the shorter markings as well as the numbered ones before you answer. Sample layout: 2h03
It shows 12h53
